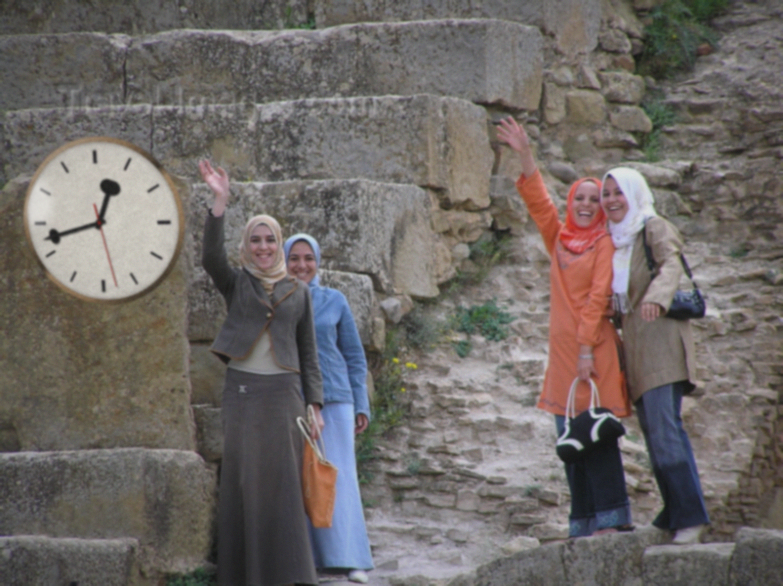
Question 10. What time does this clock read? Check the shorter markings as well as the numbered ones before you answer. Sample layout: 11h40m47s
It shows 12h42m28s
